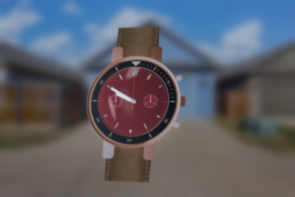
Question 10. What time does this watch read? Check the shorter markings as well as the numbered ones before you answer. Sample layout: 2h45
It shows 9h50
